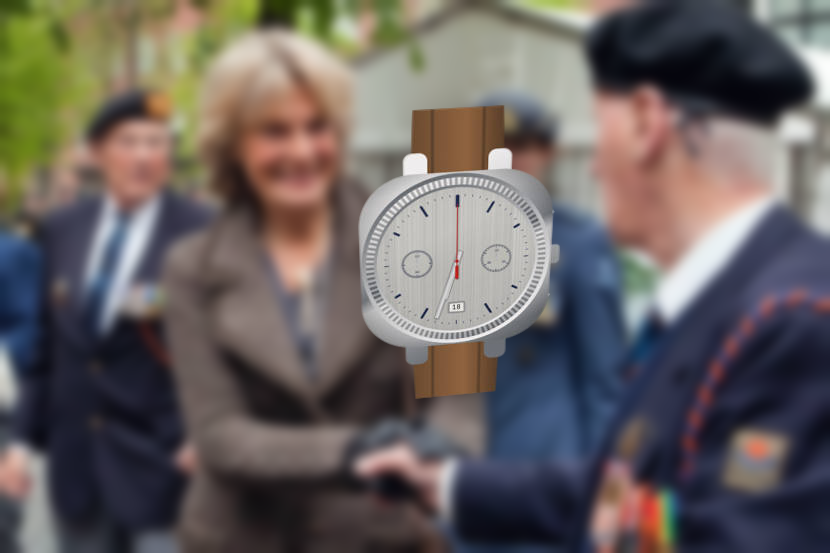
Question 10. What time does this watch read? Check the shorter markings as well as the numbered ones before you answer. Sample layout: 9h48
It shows 6h33
